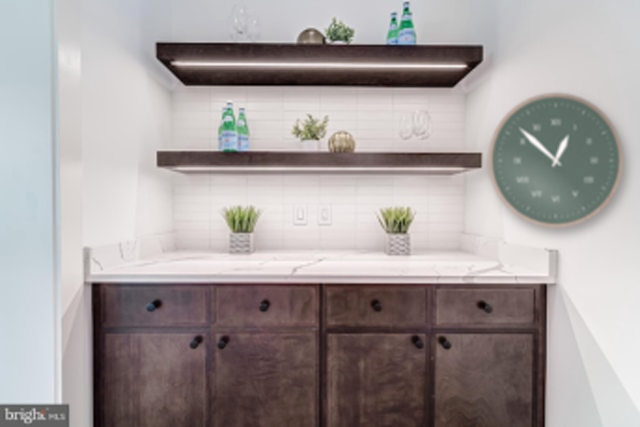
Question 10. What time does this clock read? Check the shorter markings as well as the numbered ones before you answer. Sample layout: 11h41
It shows 12h52
